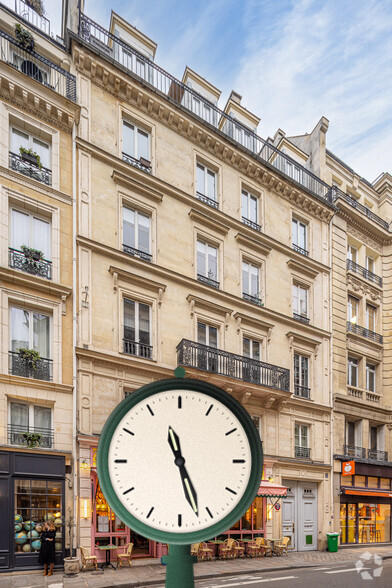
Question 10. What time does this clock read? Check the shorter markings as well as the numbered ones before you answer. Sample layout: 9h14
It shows 11h27
